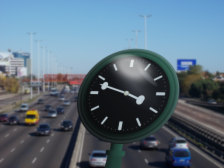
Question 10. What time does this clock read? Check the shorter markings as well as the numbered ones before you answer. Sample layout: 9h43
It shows 3h48
